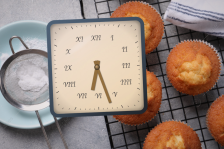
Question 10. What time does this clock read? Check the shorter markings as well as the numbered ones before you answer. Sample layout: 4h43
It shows 6h27
